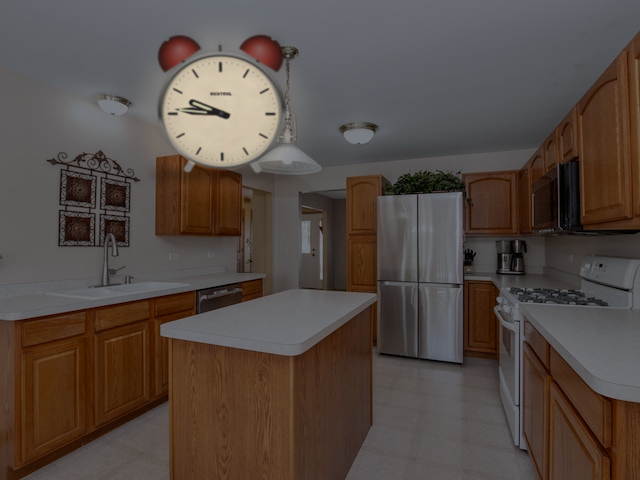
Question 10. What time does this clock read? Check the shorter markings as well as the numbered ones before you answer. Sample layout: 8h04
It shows 9h46
